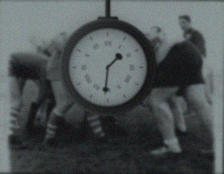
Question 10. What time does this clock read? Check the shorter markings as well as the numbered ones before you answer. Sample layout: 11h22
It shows 1h31
